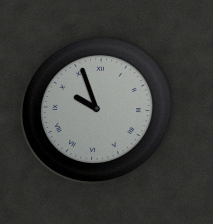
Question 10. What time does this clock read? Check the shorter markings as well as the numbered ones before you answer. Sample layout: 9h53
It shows 9h56
